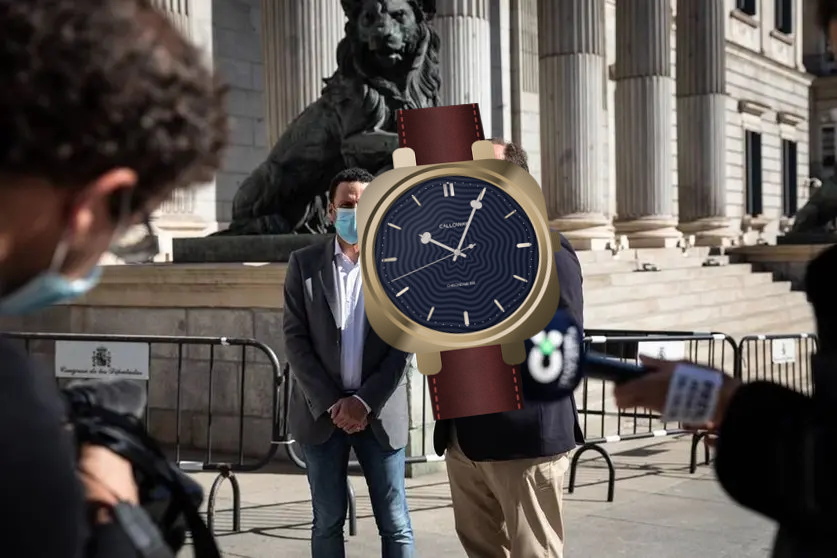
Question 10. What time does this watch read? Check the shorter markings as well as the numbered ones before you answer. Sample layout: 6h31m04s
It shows 10h04m42s
